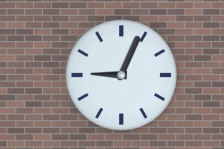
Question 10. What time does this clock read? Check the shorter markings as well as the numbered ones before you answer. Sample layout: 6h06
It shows 9h04
